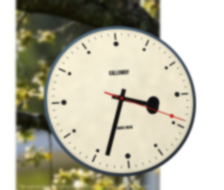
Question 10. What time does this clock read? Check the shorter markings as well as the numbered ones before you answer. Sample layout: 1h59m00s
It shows 3h33m19s
